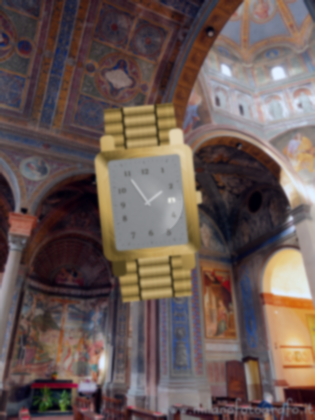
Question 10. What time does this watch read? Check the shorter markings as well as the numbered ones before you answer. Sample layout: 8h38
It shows 1h55
